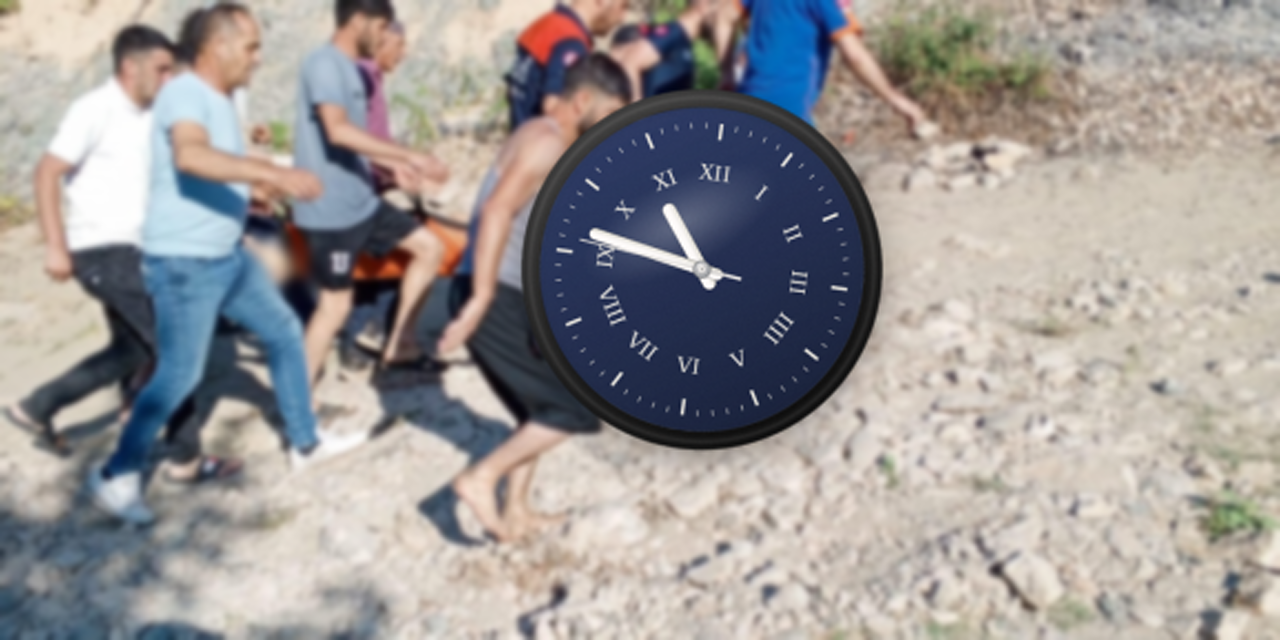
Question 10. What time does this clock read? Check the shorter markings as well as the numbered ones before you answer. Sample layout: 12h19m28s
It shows 10h46m46s
